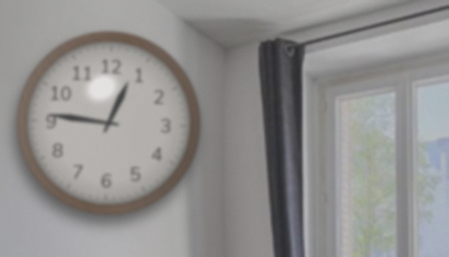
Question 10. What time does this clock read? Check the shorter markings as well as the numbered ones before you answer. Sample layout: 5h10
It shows 12h46
